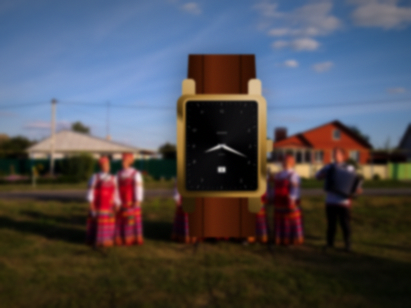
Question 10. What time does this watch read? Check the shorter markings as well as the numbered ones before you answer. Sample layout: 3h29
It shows 8h19
